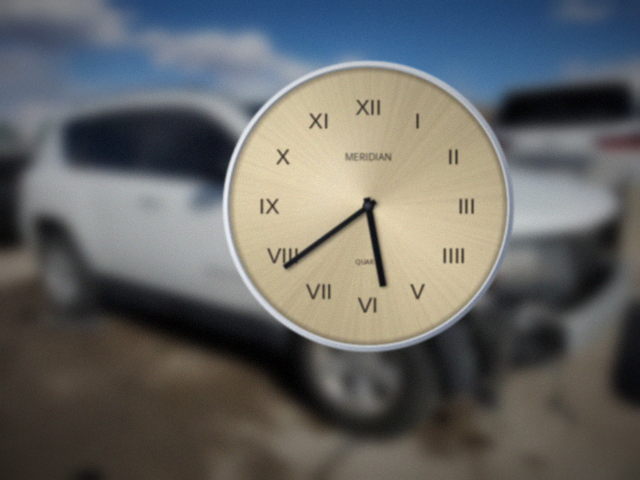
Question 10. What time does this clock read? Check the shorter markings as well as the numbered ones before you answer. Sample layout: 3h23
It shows 5h39
